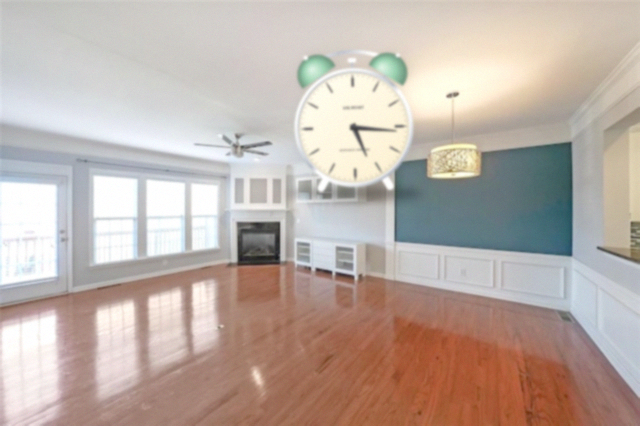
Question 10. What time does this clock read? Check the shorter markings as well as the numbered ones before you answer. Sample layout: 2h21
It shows 5h16
